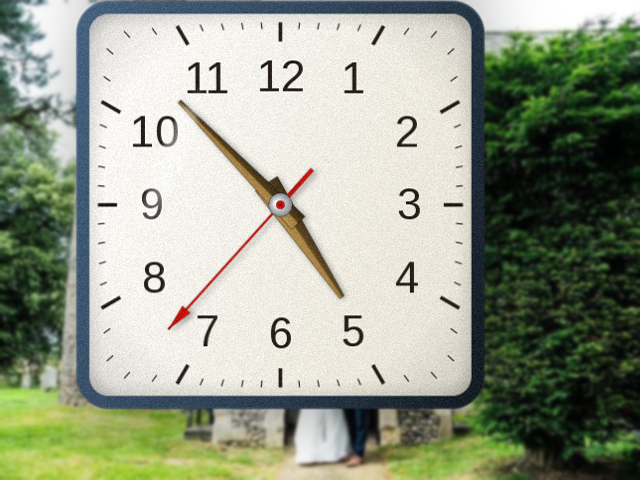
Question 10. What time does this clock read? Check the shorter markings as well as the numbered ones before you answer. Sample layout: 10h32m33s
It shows 4h52m37s
